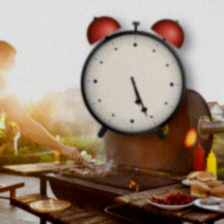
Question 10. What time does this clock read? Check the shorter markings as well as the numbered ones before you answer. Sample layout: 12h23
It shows 5h26
